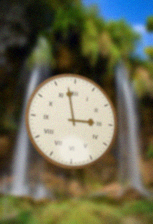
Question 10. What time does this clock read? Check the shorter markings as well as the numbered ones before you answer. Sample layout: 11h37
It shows 2h58
